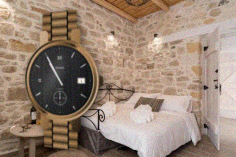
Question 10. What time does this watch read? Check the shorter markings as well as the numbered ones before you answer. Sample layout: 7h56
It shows 10h55
